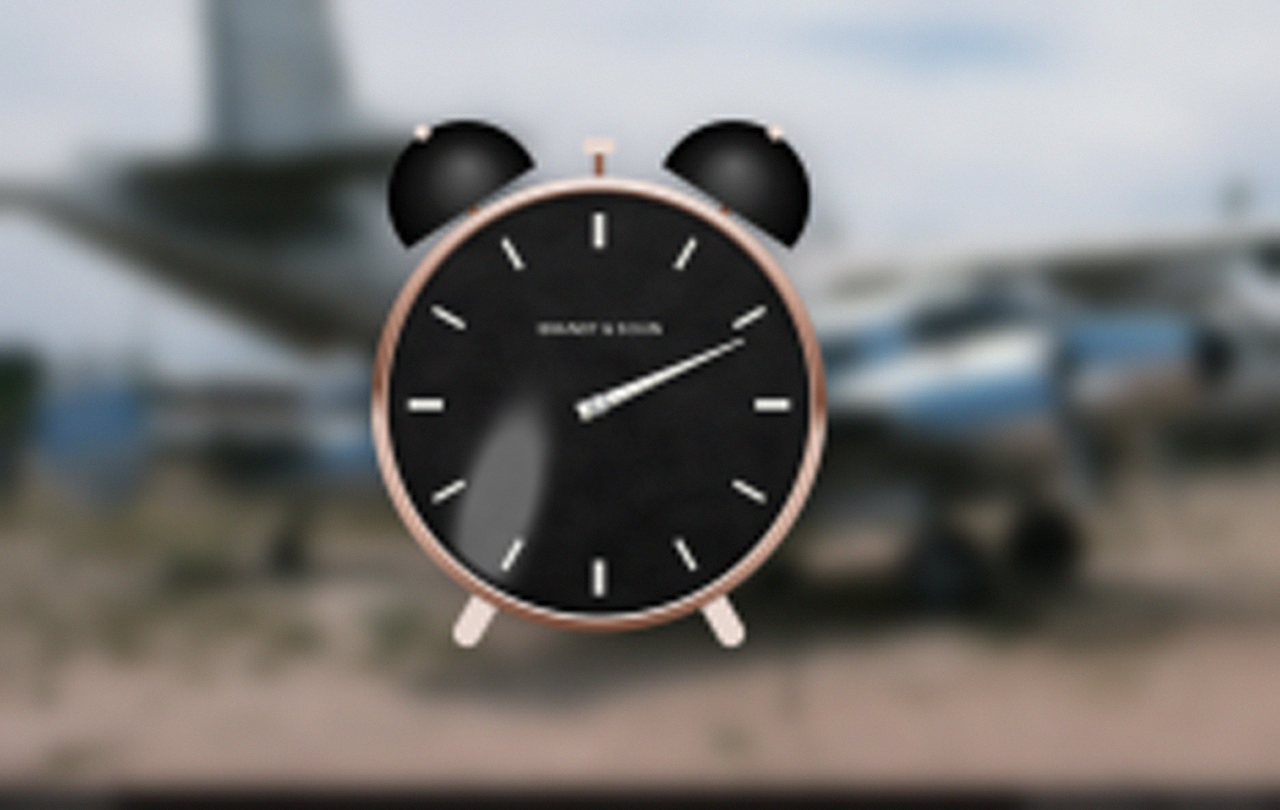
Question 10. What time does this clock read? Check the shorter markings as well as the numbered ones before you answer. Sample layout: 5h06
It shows 2h11
